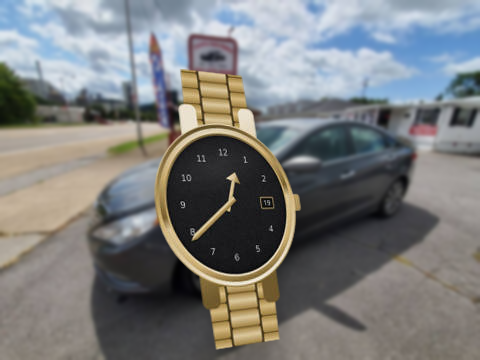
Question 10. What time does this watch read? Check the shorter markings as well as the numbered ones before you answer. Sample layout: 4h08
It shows 12h39
